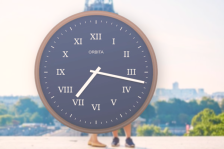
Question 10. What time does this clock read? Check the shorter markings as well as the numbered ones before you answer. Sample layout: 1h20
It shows 7h17
